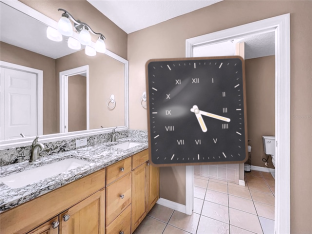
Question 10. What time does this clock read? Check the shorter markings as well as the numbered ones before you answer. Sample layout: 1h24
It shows 5h18
